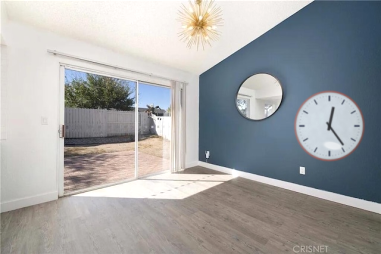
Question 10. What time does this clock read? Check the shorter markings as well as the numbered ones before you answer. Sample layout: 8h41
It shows 12h24
